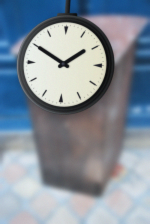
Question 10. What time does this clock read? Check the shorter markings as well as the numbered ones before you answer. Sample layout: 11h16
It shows 1h50
